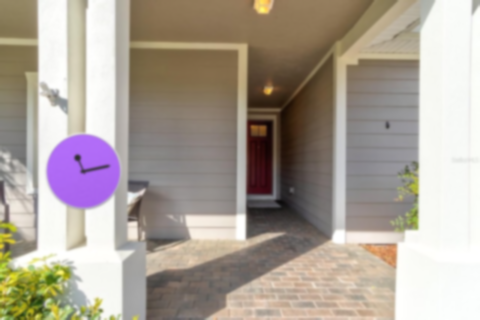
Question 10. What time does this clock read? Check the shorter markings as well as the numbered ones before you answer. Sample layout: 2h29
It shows 11h13
